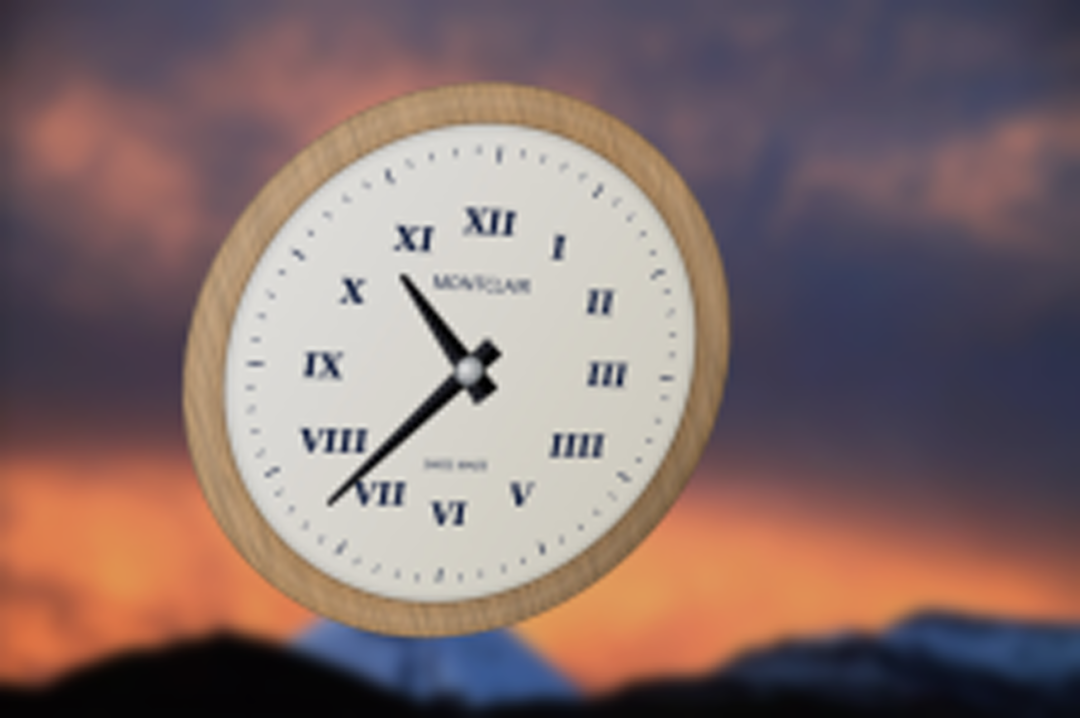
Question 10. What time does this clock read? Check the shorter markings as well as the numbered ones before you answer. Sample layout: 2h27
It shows 10h37
